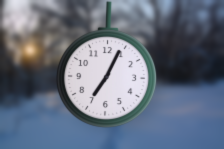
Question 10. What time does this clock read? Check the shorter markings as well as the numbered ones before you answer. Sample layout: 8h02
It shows 7h04
